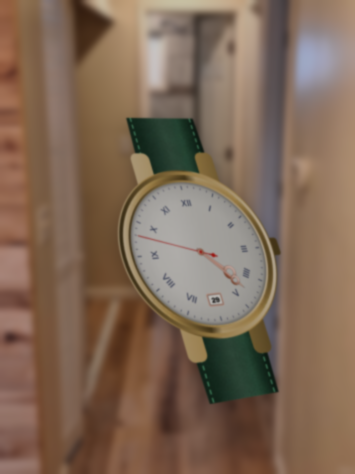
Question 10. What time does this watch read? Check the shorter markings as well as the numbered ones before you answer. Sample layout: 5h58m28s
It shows 4h22m48s
